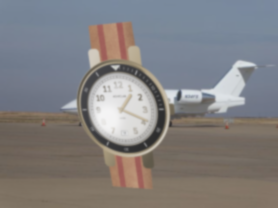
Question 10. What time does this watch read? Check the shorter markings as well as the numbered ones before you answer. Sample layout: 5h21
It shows 1h19
